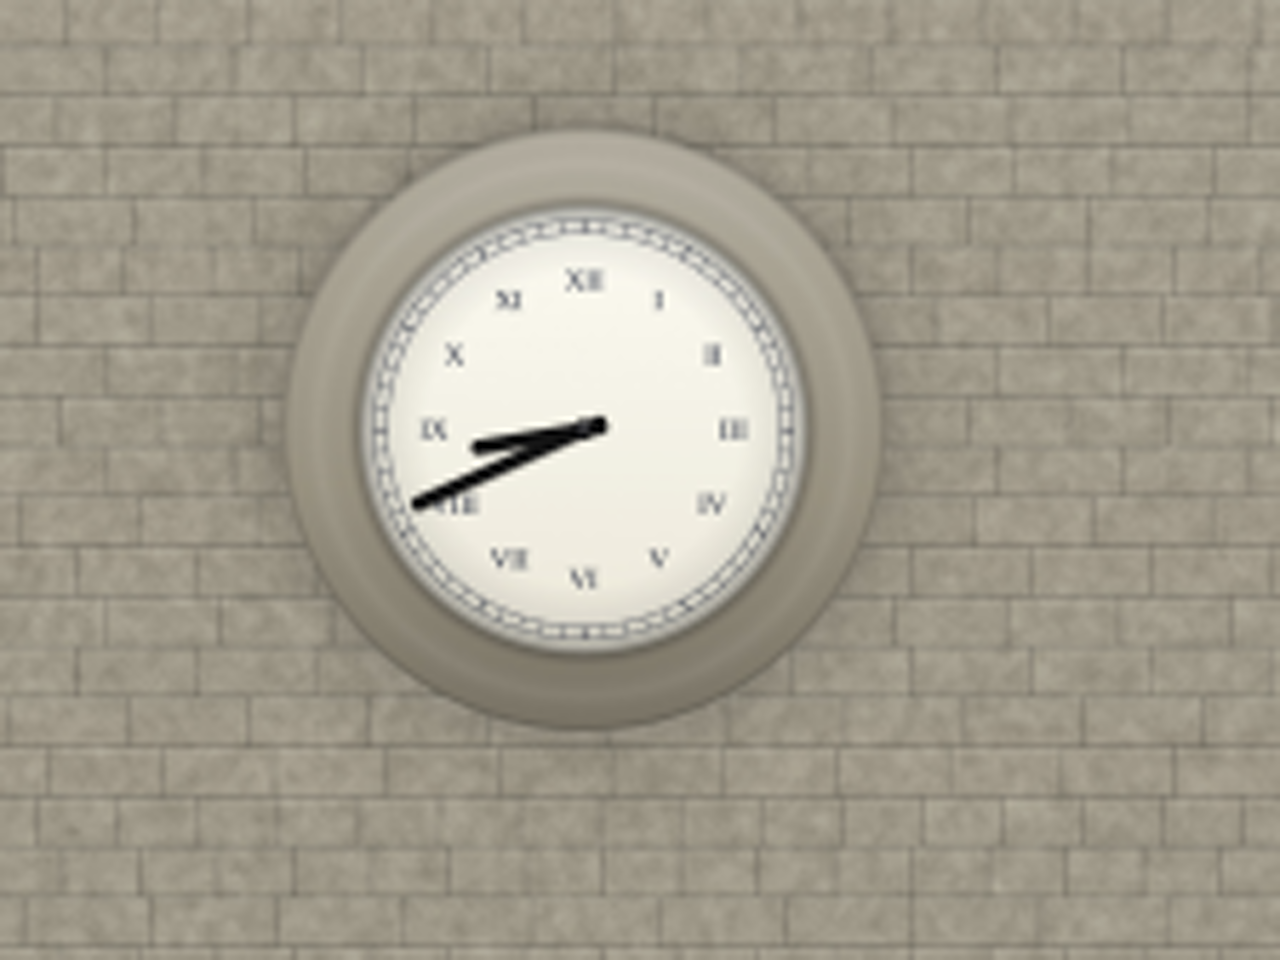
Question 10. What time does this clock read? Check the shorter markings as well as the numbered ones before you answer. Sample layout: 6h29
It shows 8h41
